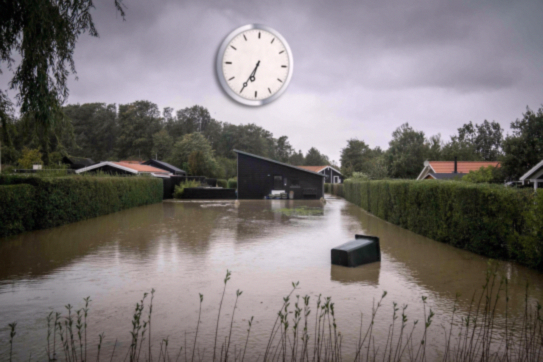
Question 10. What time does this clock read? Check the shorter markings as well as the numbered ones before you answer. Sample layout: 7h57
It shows 6h35
